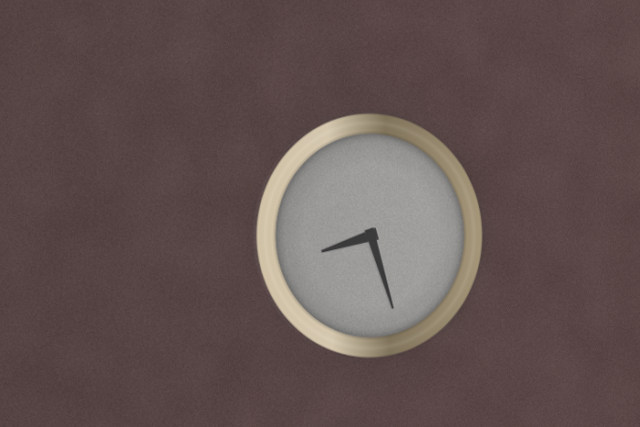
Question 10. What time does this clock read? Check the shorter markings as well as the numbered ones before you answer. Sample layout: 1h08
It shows 8h27
